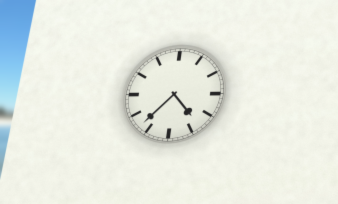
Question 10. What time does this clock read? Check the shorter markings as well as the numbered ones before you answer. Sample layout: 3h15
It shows 4h37
